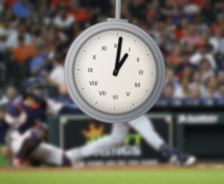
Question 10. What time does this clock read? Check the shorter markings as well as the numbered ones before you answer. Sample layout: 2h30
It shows 1h01
